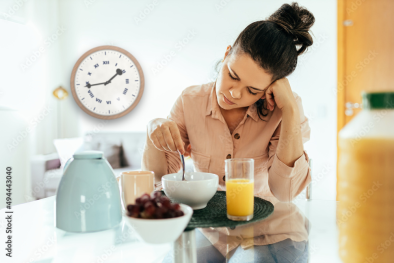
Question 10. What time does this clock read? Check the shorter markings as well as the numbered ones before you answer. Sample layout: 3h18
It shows 1h44
